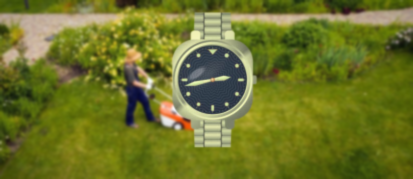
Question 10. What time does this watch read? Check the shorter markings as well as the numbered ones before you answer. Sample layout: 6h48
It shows 2h43
